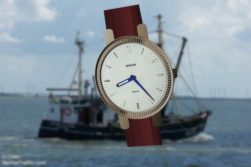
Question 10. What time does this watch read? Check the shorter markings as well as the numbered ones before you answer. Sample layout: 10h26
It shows 8h24
